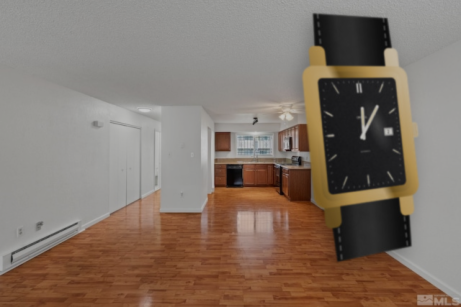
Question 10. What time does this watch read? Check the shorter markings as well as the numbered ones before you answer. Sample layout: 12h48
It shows 12h06
